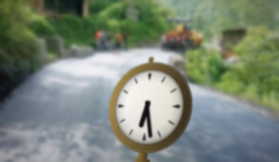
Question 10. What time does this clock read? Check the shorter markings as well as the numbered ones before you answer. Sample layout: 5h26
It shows 6h28
